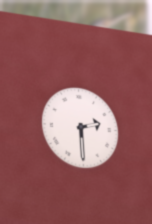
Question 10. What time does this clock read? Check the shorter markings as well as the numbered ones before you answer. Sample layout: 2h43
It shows 2h30
